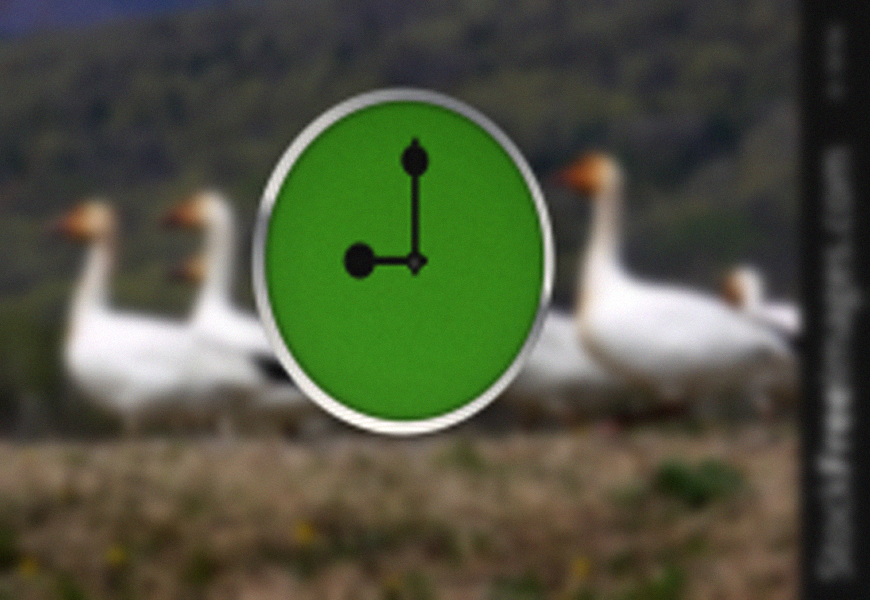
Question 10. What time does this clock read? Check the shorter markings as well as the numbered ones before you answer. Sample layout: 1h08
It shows 9h00
